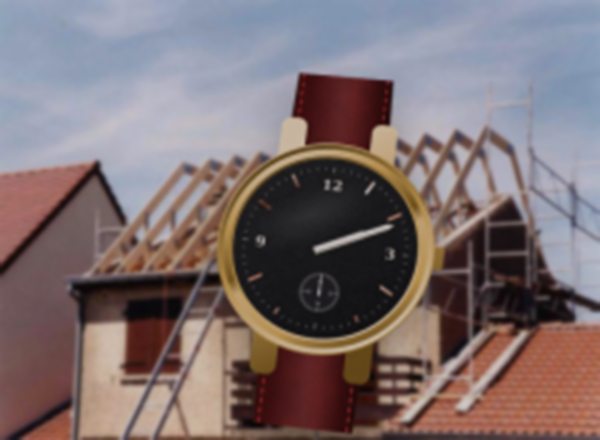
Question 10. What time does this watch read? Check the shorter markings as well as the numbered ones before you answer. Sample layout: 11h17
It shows 2h11
